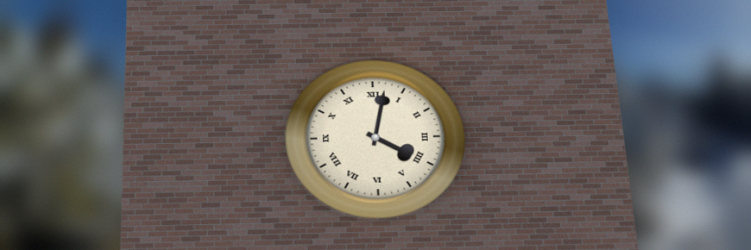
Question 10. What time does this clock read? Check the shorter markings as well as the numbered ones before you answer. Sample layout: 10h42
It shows 4h02
